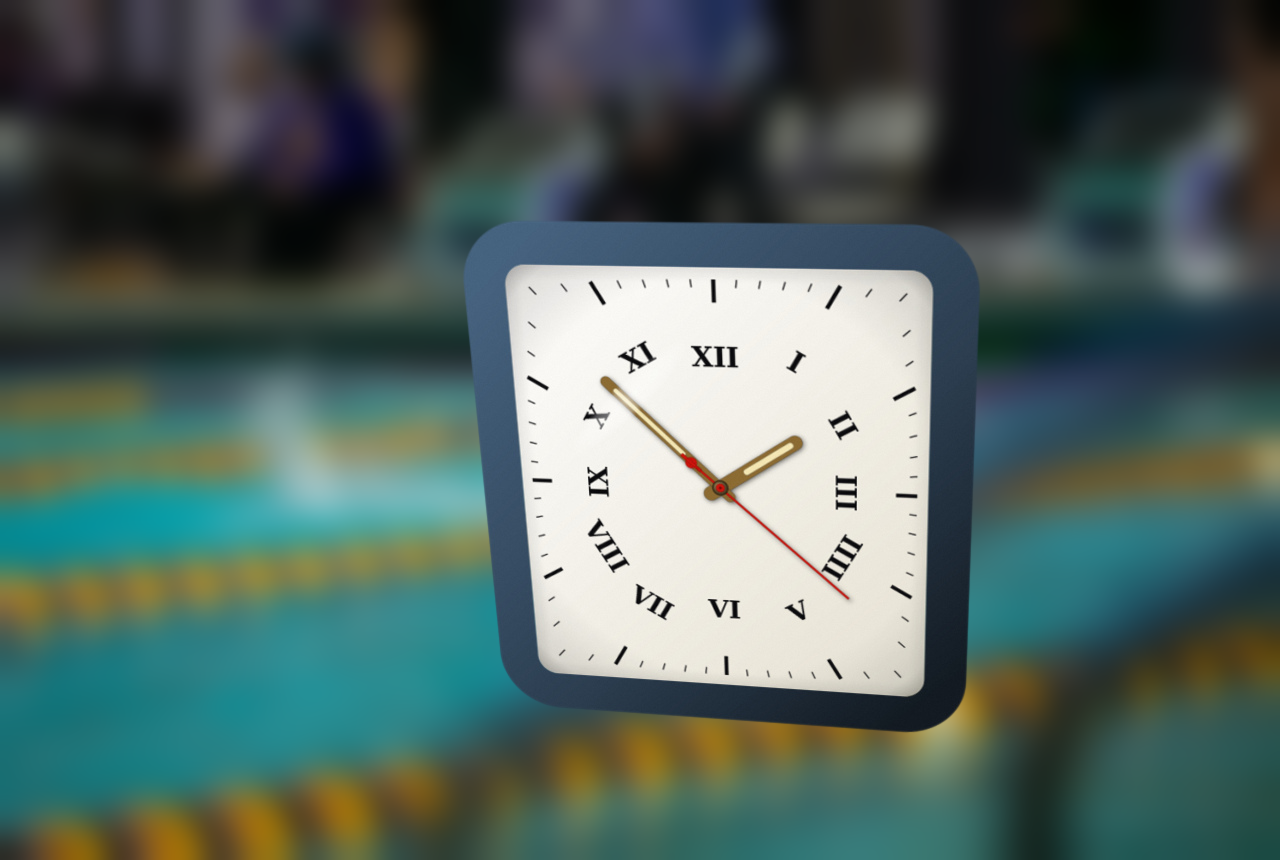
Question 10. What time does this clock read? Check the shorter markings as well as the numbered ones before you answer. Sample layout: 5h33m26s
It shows 1h52m22s
